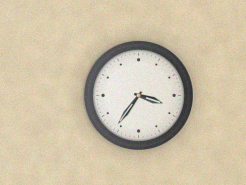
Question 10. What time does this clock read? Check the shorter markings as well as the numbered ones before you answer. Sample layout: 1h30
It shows 3h36
